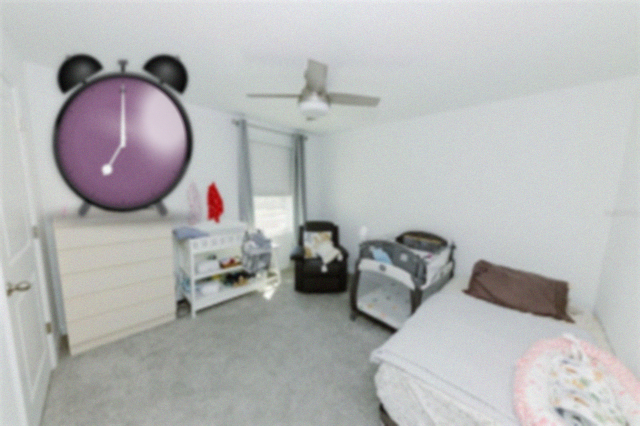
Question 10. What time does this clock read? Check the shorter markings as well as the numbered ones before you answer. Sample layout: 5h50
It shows 7h00
